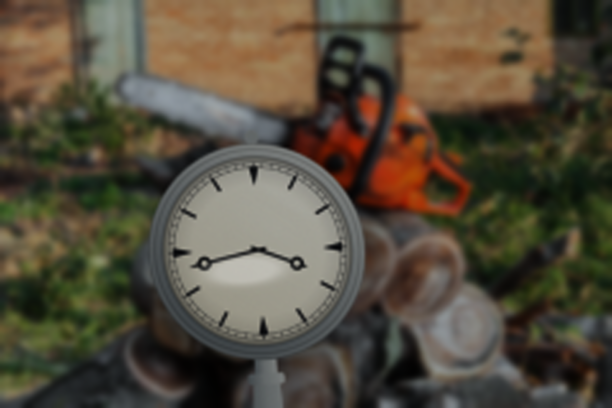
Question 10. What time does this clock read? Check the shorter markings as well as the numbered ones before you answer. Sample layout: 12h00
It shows 3h43
